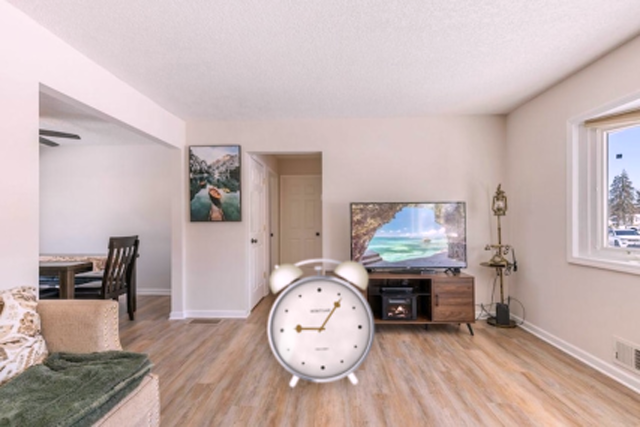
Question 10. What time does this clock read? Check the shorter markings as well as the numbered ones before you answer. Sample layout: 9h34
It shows 9h06
